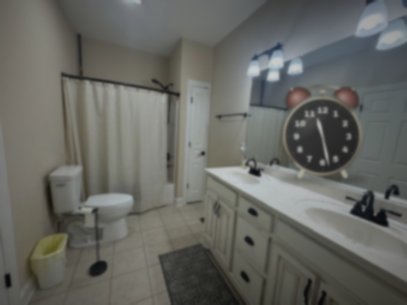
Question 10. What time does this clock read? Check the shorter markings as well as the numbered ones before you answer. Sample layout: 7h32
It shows 11h28
